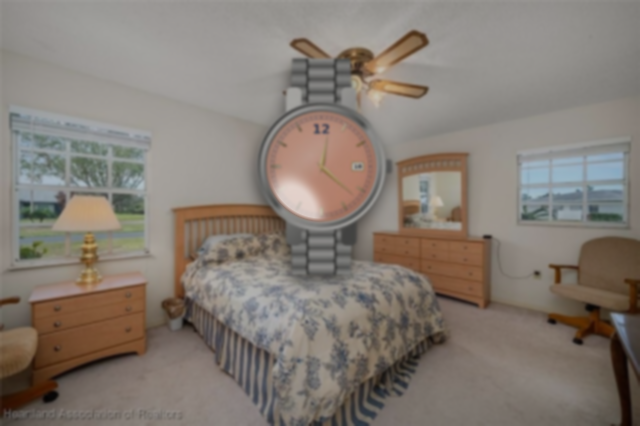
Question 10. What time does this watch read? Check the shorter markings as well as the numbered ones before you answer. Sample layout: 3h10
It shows 12h22
